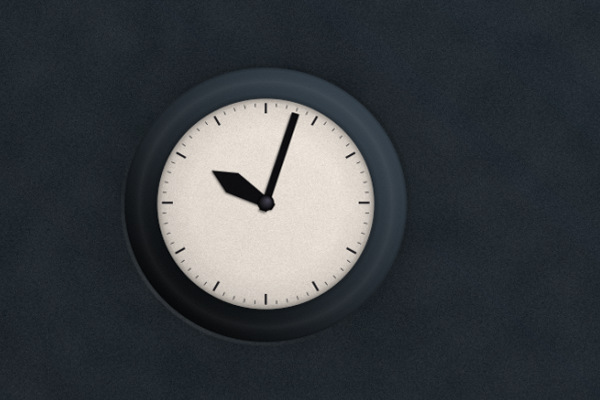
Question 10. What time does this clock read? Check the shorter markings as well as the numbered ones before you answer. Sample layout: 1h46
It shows 10h03
